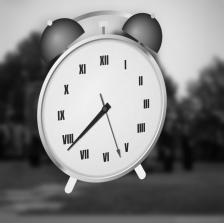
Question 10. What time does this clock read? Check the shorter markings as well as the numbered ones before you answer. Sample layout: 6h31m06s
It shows 7h38m27s
